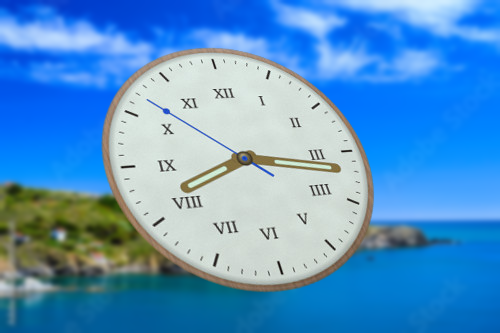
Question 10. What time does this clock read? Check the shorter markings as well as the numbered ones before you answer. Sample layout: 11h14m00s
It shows 8h16m52s
